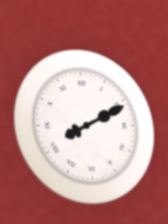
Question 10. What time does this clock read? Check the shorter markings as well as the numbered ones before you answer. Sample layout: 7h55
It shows 8h11
